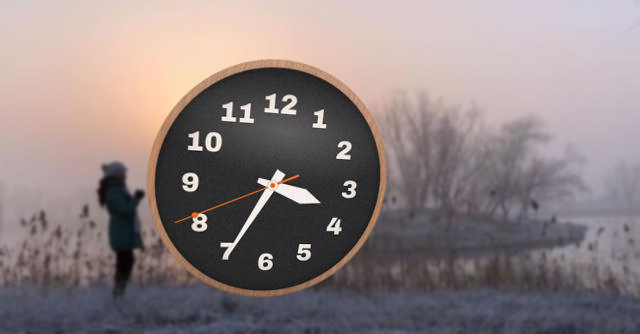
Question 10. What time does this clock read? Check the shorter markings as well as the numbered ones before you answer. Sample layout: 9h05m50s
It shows 3h34m41s
